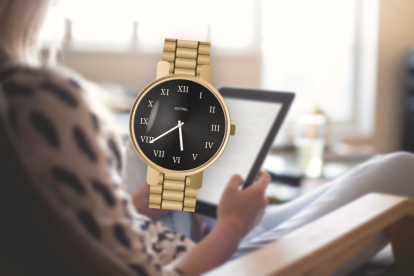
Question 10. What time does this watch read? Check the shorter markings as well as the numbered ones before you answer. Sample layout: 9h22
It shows 5h39
